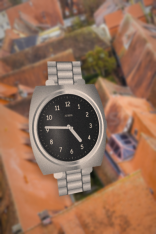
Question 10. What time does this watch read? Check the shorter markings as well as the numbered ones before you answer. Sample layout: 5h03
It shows 4h46
